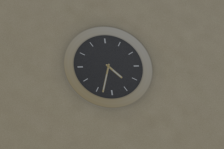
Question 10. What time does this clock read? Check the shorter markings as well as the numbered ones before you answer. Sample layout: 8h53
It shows 4h33
